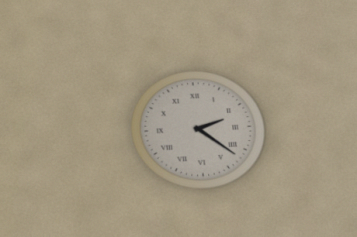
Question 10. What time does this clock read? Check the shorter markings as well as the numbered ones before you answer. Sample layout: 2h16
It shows 2h22
